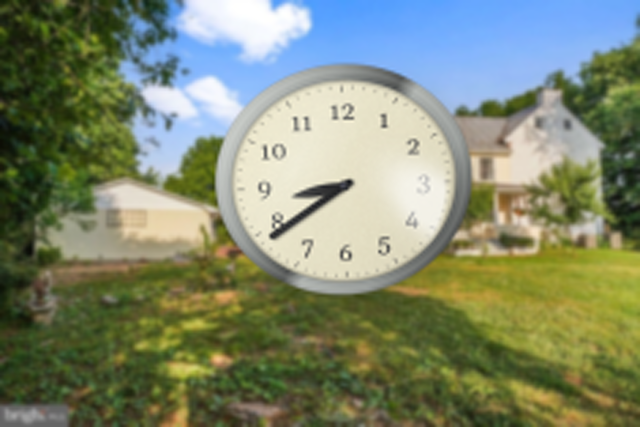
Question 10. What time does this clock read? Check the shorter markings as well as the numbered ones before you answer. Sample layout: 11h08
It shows 8h39
